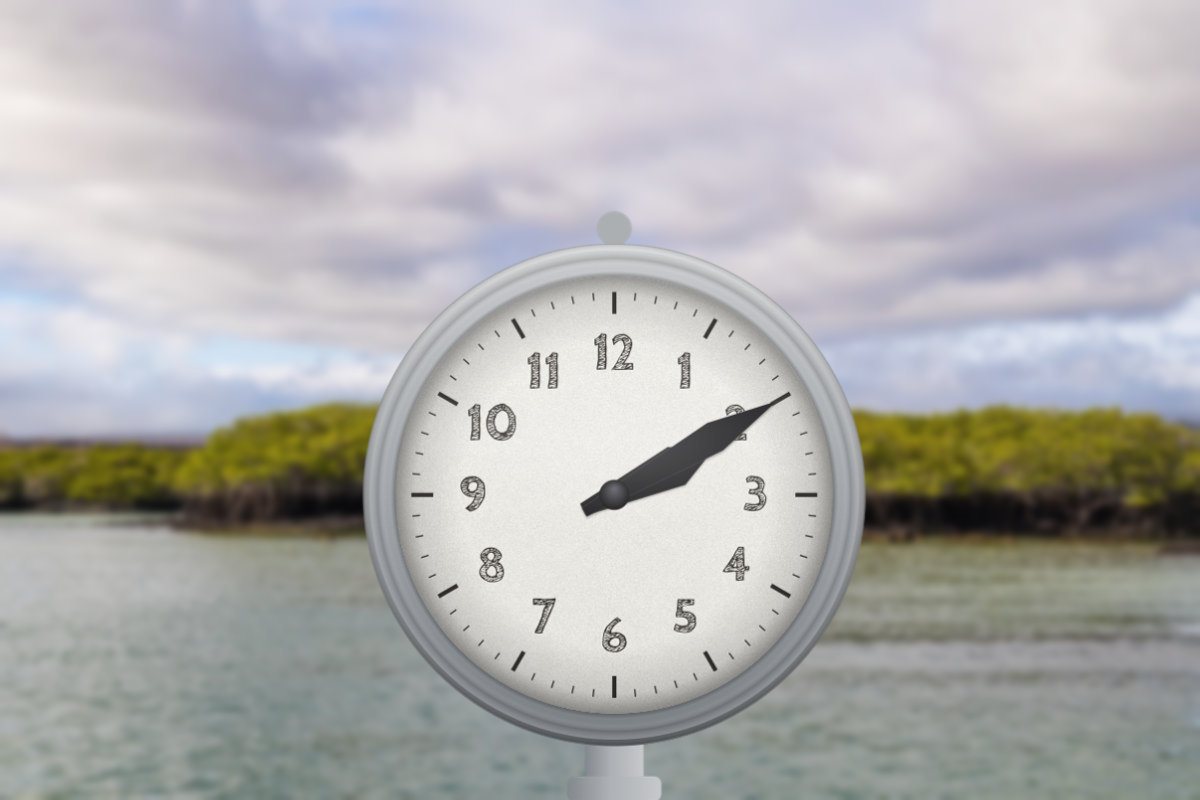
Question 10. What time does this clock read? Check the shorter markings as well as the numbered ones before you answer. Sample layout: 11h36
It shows 2h10
